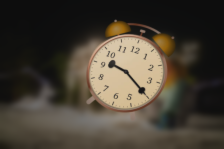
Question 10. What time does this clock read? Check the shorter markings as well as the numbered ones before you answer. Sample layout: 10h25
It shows 9h20
